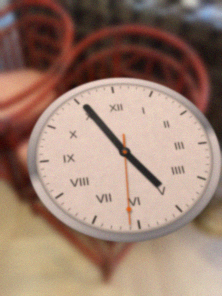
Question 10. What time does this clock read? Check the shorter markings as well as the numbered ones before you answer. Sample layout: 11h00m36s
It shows 4h55m31s
